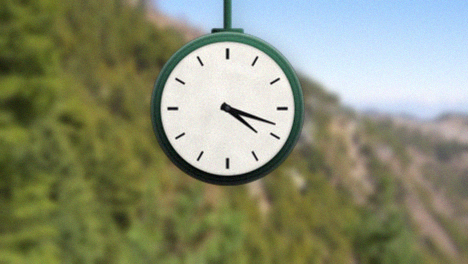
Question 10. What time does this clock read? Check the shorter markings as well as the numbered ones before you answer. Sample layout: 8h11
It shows 4h18
